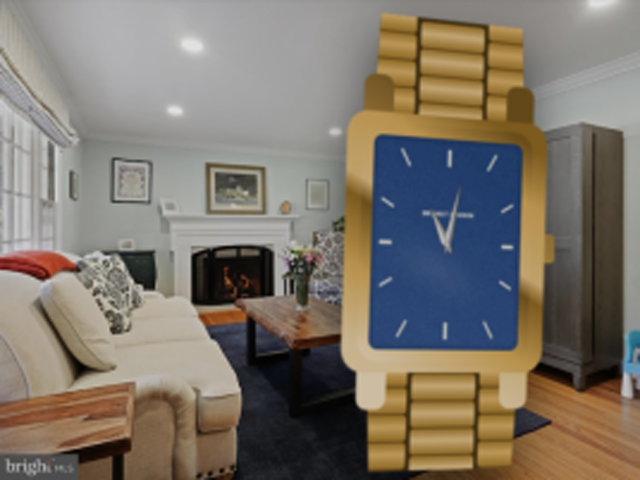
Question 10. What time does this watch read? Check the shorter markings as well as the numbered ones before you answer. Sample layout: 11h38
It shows 11h02
